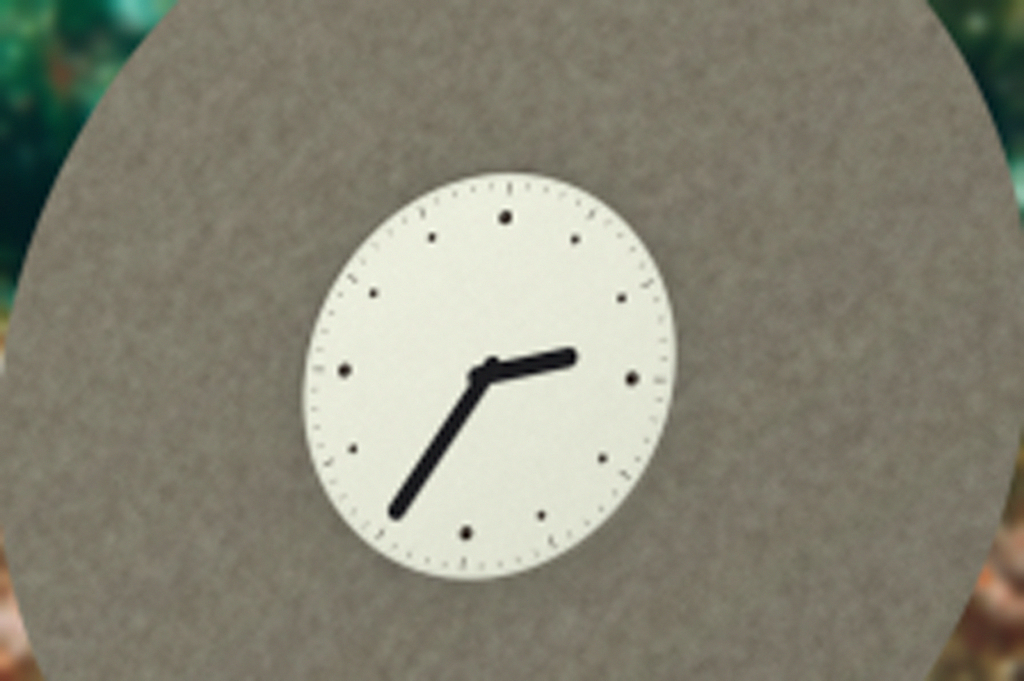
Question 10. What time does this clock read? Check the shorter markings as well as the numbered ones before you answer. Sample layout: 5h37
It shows 2h35
